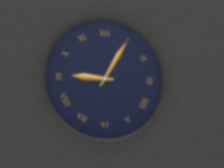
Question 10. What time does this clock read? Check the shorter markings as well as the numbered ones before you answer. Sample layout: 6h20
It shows 9h05
